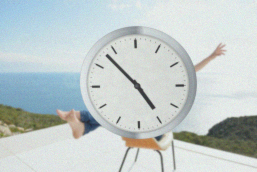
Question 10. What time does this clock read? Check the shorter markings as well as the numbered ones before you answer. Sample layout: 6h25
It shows 4h53
